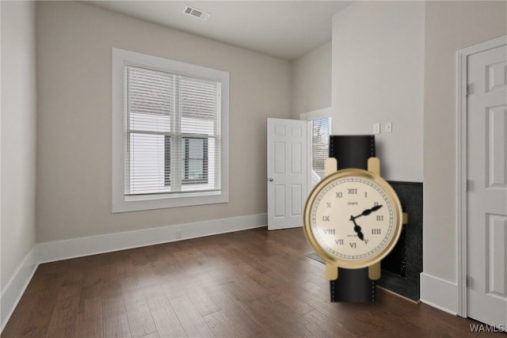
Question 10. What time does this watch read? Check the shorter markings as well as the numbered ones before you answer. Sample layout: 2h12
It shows 5h11
